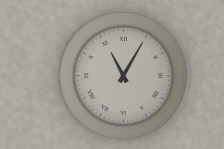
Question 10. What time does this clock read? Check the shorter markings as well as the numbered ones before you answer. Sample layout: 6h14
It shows 11h05
